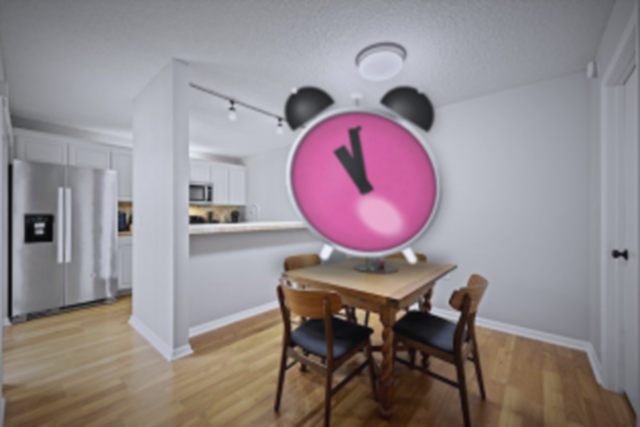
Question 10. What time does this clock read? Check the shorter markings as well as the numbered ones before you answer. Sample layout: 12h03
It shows 10h59
